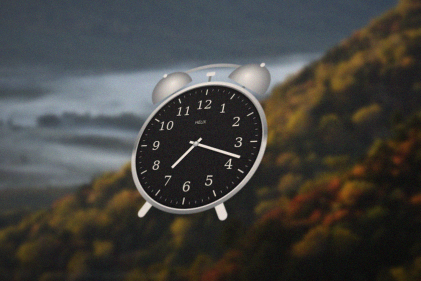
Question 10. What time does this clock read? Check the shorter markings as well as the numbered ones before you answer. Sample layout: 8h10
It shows 7h18
